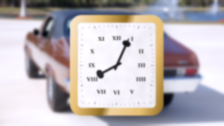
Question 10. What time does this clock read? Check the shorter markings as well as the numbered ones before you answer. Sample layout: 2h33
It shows 8h04
